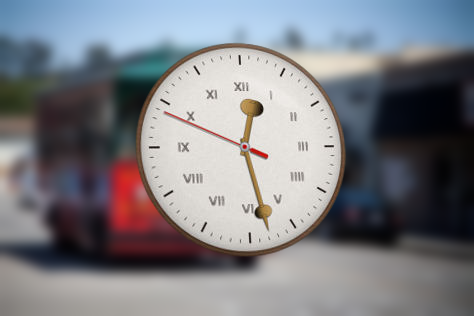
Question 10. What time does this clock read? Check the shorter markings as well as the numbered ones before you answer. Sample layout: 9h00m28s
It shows 12h27m49s
